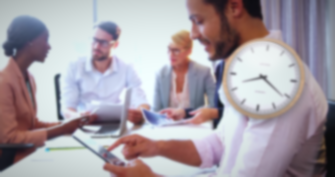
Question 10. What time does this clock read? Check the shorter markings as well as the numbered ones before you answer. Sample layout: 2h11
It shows 8h21
